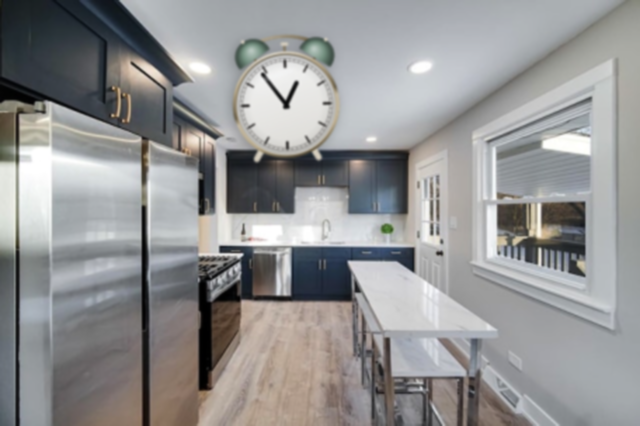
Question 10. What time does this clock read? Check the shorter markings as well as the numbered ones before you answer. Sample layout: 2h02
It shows 12h54
